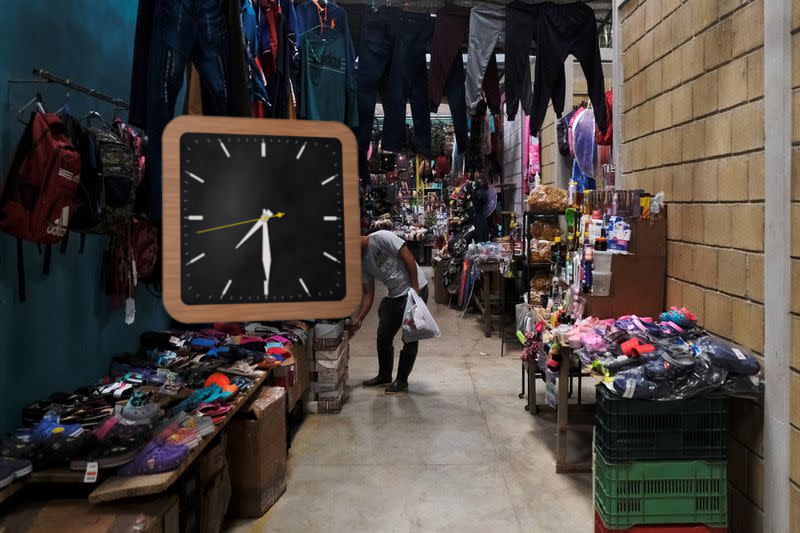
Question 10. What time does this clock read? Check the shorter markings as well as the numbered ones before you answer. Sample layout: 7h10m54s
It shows 7h29m43s
